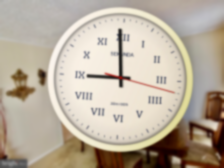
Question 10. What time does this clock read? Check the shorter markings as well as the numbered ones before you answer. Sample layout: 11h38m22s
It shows 8h59m17s
